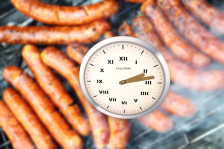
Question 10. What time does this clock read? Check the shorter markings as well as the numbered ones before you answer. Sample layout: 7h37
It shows 2h13
